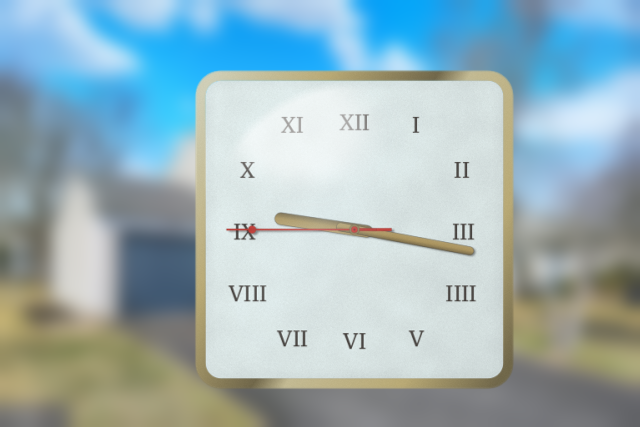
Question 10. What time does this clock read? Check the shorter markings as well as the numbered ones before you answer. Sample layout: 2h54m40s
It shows 9h16m45s
